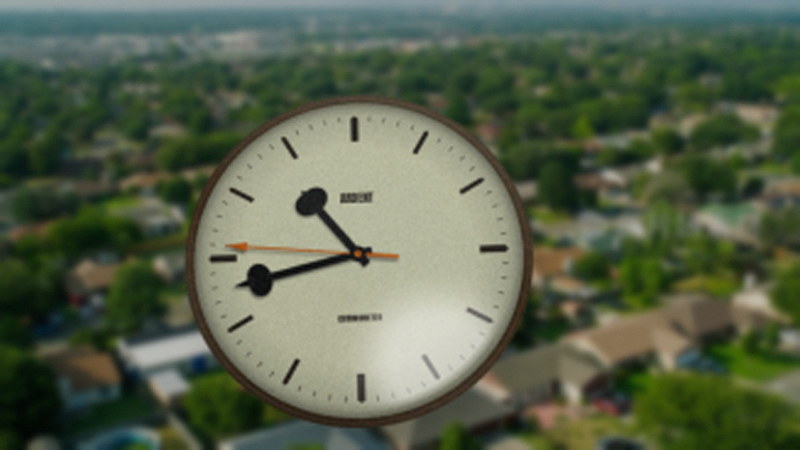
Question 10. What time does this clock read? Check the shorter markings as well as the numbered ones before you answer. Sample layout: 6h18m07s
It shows 10h42m46s
